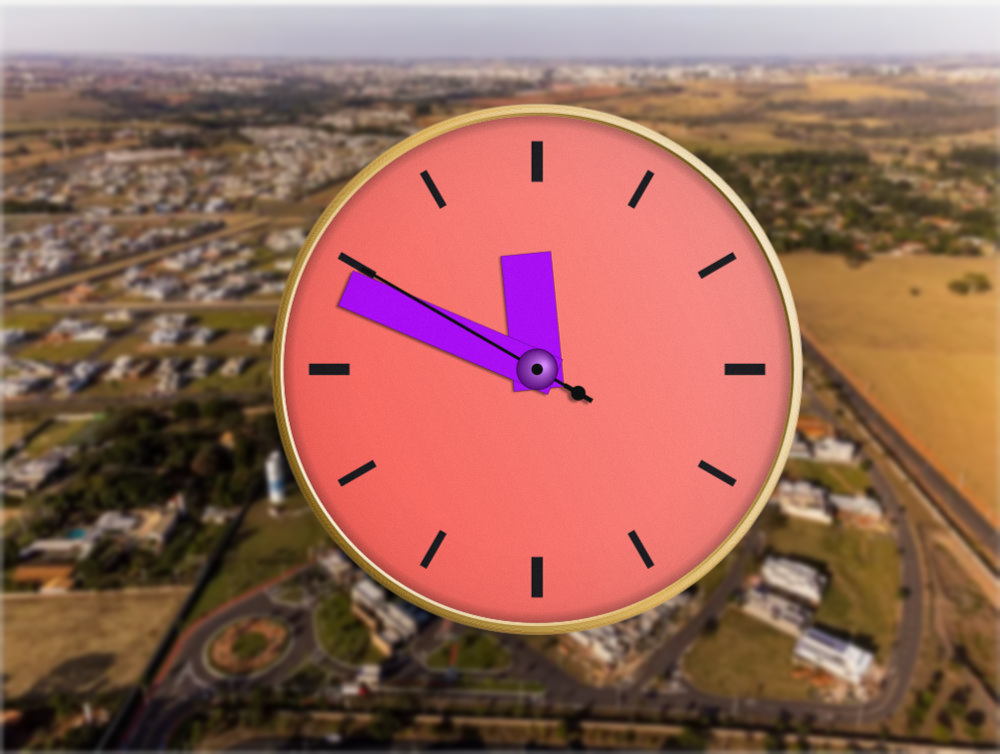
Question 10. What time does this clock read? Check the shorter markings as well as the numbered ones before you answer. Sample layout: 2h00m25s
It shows 11h48m50s
